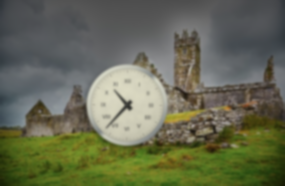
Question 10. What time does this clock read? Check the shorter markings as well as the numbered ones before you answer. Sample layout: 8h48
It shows 10h37
